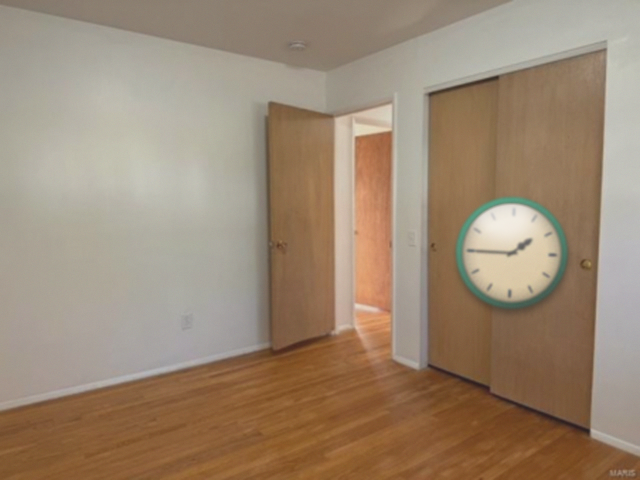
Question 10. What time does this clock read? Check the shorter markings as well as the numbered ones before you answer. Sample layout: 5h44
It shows 1h45
